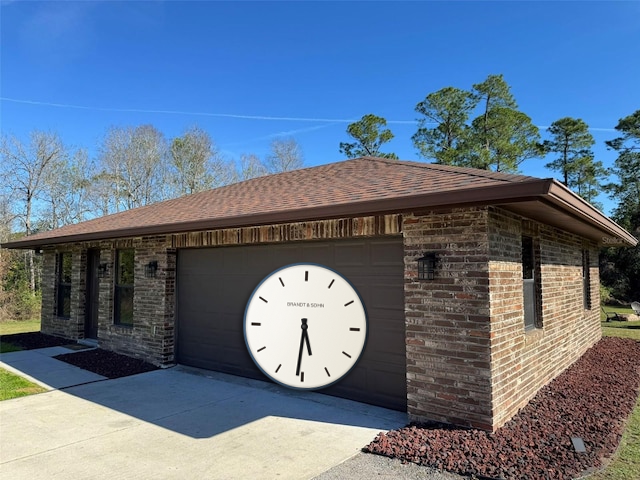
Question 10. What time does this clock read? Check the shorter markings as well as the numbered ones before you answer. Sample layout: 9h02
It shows 5h31
